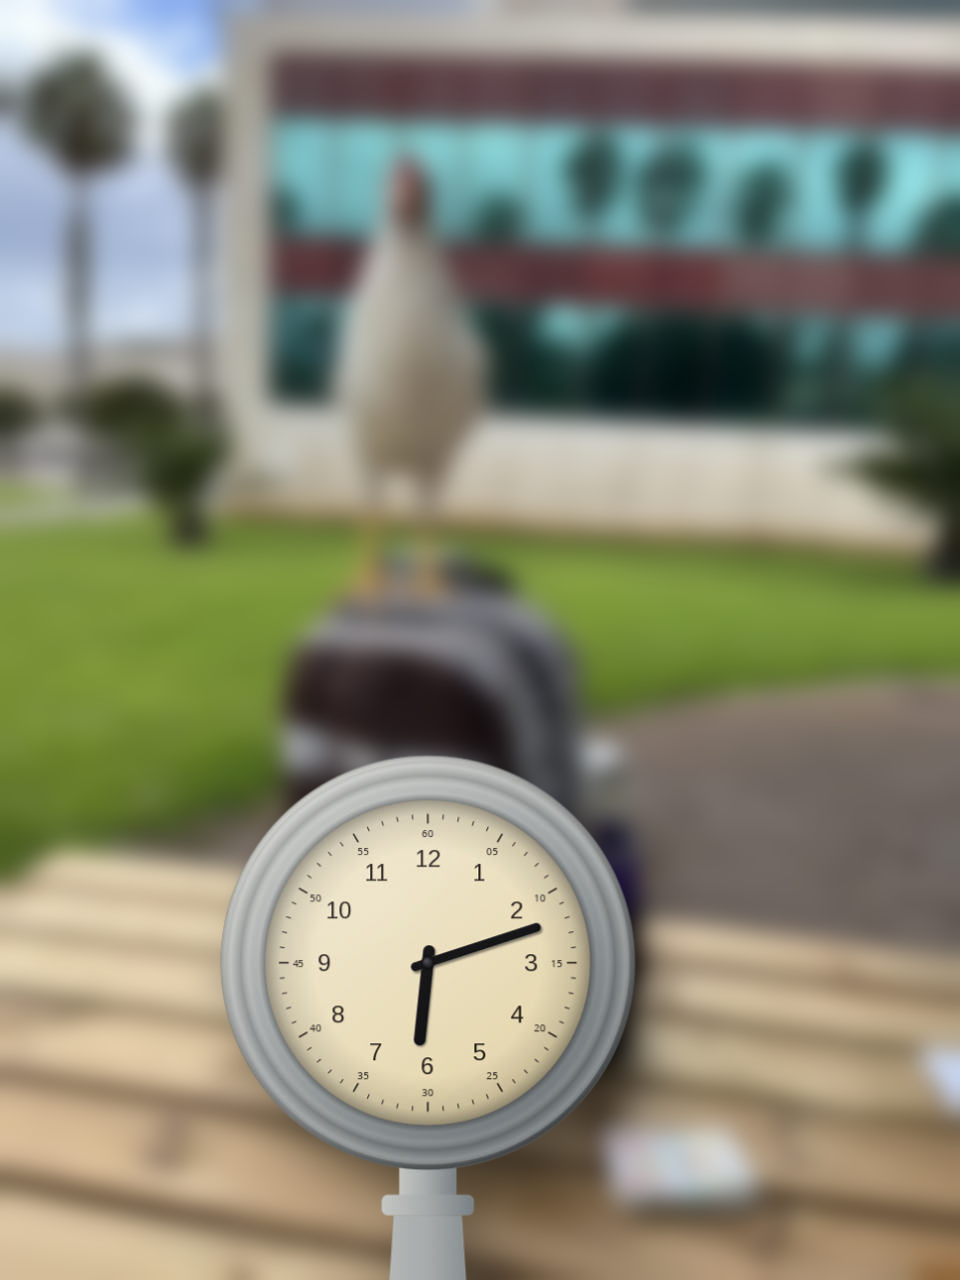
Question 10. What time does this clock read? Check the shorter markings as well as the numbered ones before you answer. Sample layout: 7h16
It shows 6h12
